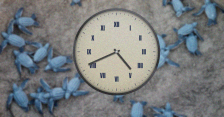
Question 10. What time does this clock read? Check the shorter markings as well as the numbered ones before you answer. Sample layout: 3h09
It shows 4h41
